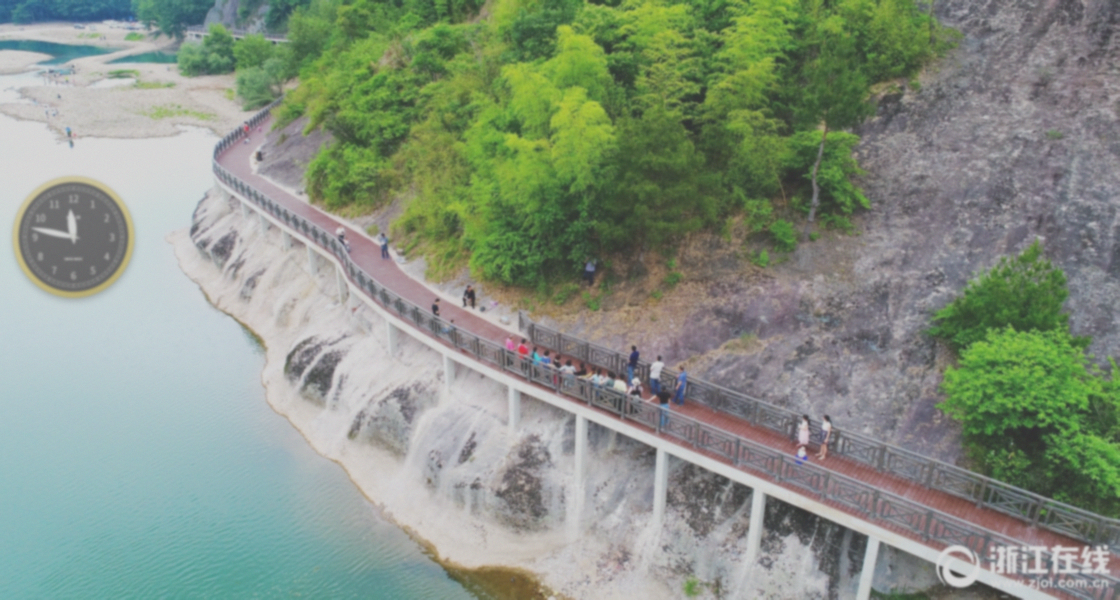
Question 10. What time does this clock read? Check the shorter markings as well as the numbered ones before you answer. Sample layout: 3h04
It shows 11h47
